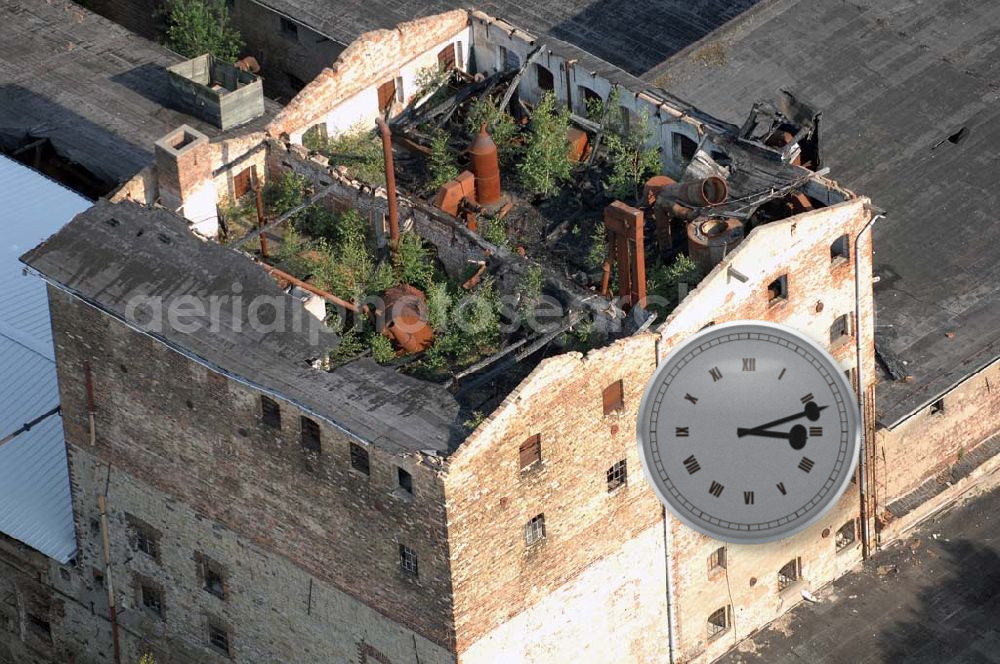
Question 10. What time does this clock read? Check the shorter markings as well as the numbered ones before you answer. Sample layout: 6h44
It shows 3h12
